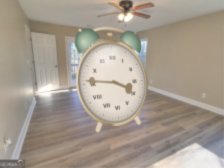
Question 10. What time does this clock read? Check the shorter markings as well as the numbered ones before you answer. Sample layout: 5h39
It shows 3h46
